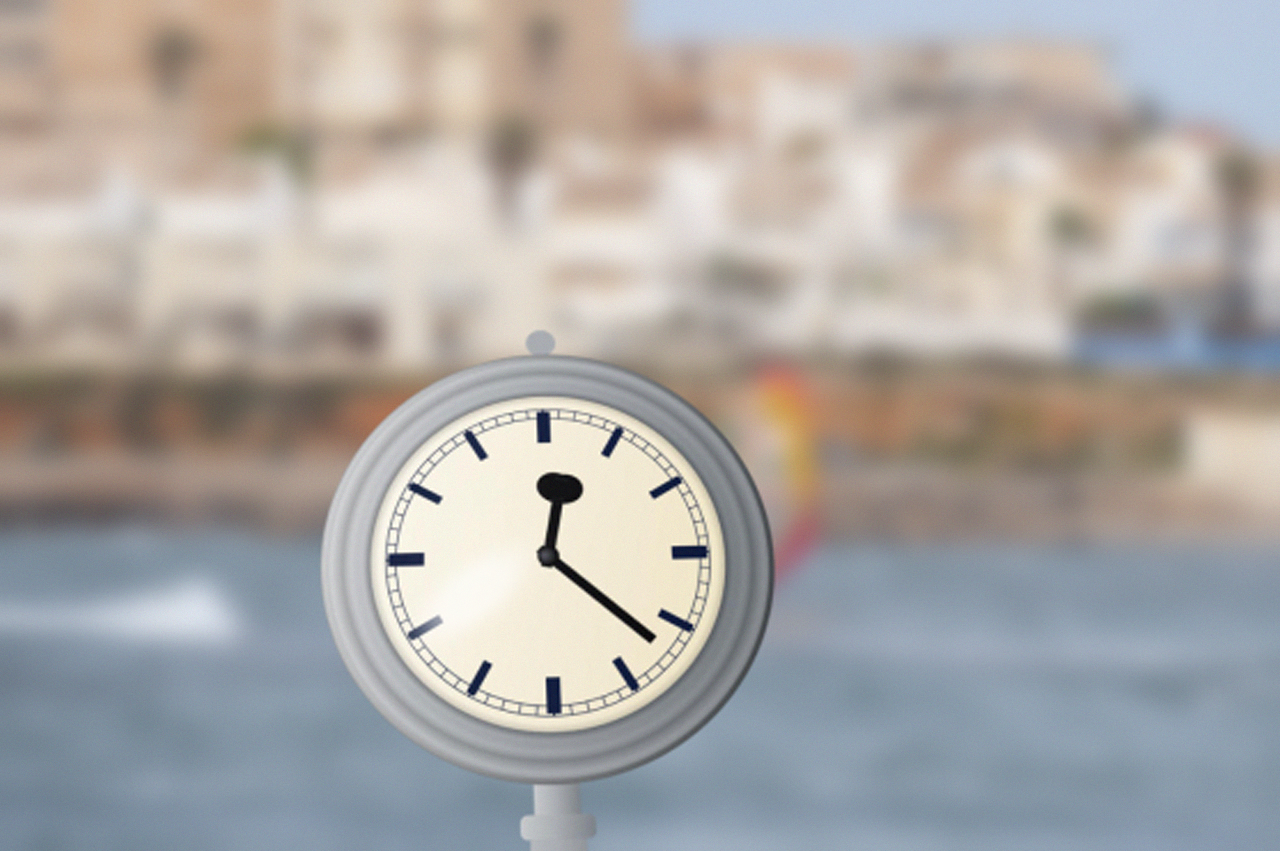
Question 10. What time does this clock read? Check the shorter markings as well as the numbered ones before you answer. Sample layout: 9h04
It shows 12h22
